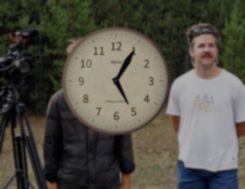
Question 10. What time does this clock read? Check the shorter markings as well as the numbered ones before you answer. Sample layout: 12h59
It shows 5h05
